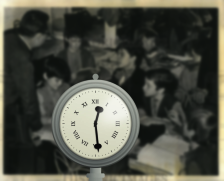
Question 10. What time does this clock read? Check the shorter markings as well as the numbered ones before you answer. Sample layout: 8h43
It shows 12h29
